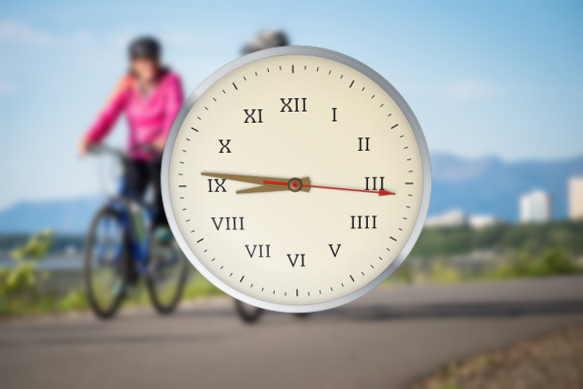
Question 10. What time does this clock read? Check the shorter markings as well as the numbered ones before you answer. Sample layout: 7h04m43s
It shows 8h46m16s
